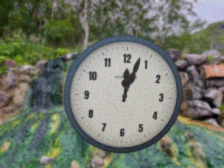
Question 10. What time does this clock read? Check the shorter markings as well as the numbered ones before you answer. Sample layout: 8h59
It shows 12h03
